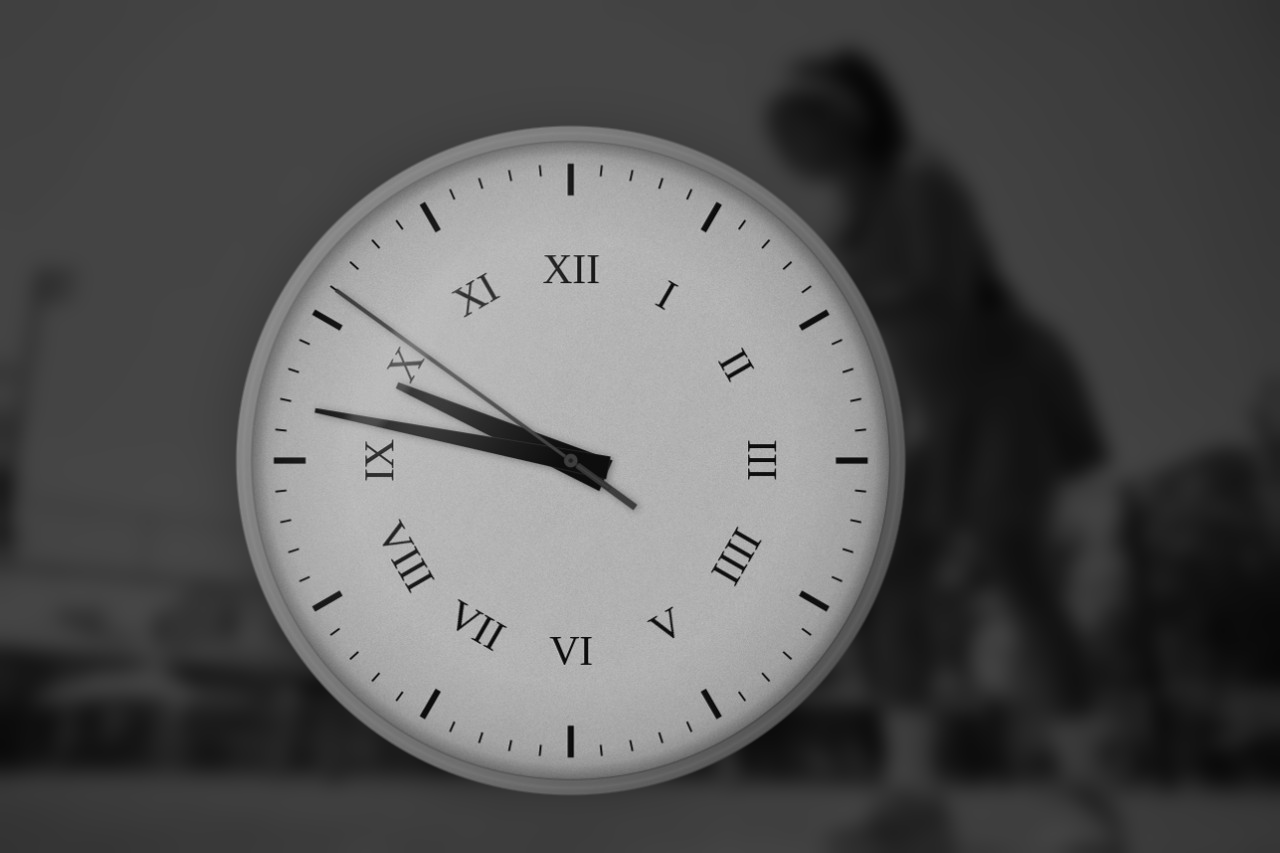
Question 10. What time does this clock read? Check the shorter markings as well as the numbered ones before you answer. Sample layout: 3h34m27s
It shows 9h46m51s
